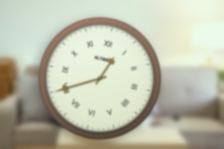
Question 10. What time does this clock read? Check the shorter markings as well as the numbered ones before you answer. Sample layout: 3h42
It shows 12h40
